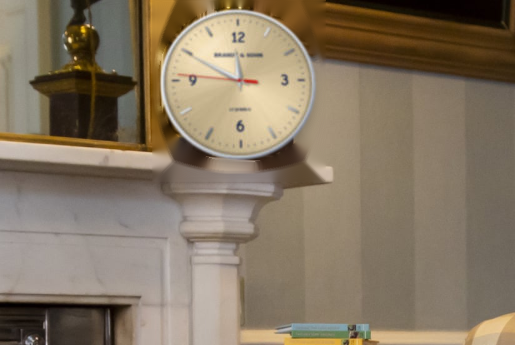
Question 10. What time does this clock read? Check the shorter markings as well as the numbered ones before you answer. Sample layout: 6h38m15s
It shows 11h49m46s
